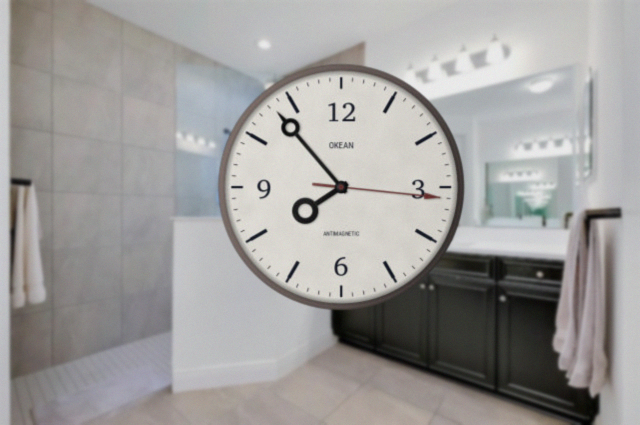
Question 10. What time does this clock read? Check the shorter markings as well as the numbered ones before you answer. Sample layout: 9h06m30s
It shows 7h53m16s
